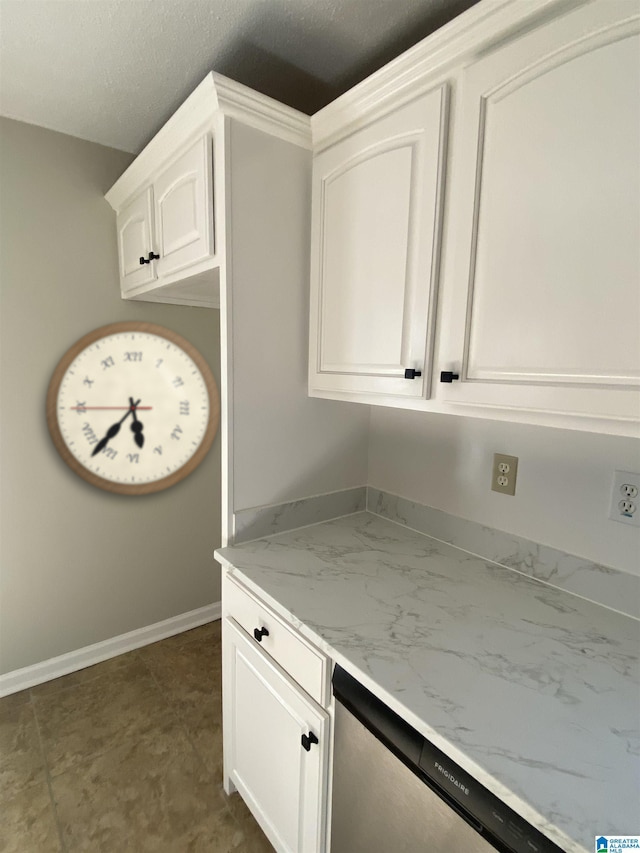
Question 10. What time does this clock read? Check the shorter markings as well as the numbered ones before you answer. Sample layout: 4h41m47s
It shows 5h36m45s
